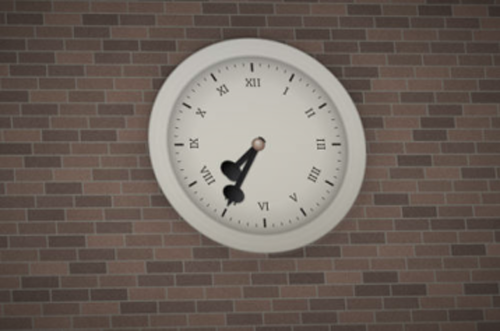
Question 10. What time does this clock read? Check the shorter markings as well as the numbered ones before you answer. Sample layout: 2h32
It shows 7h35
